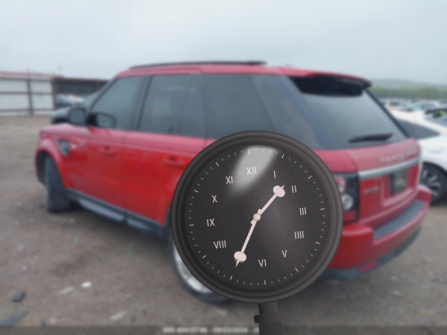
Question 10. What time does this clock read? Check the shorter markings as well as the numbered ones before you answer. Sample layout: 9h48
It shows 1h35
